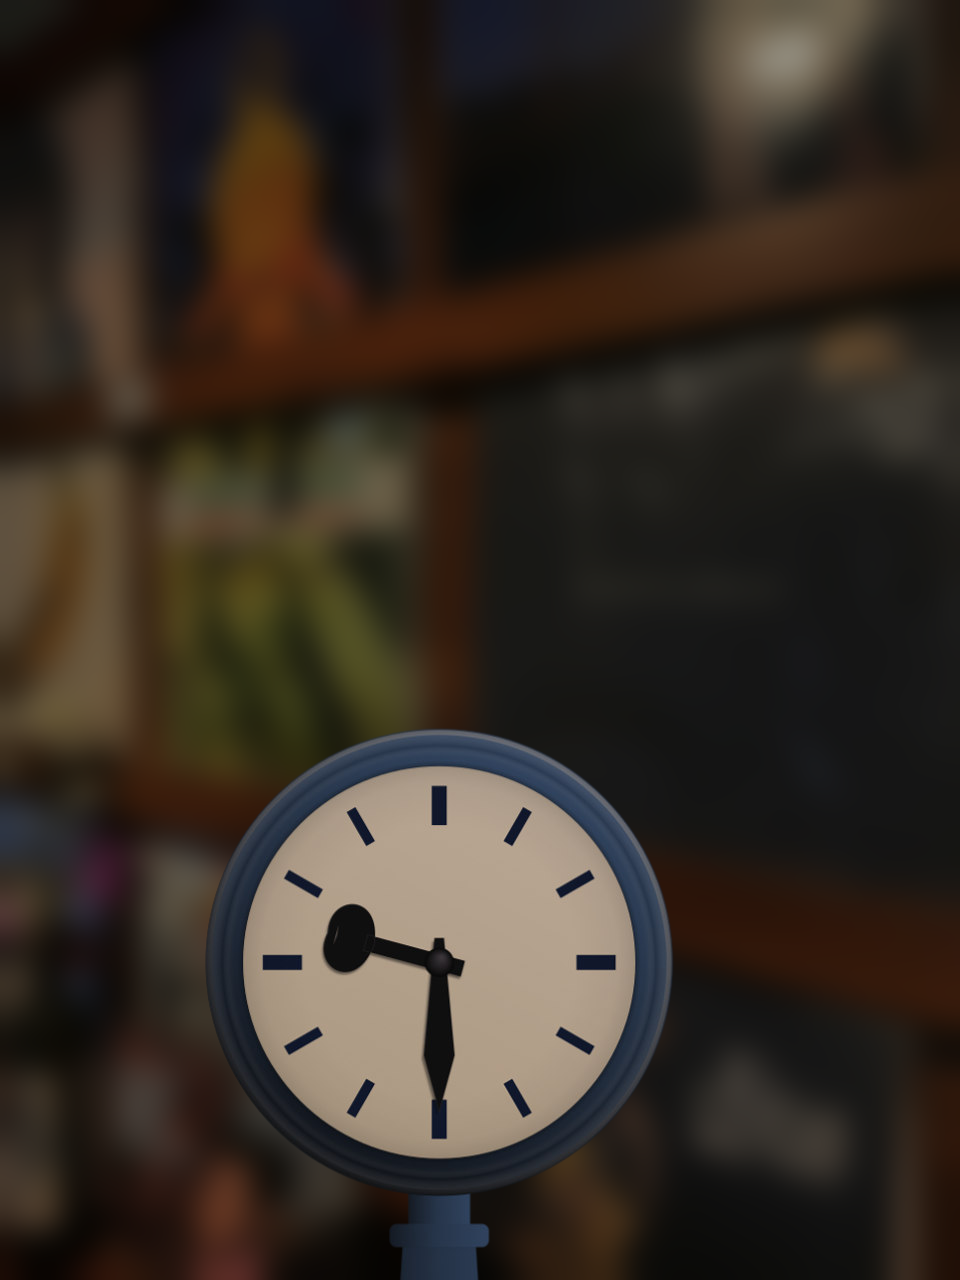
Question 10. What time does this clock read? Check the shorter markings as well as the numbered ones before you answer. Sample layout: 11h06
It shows 9h30
